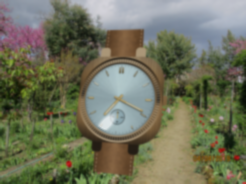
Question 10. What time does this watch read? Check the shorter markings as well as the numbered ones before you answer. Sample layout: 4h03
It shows 7h19
